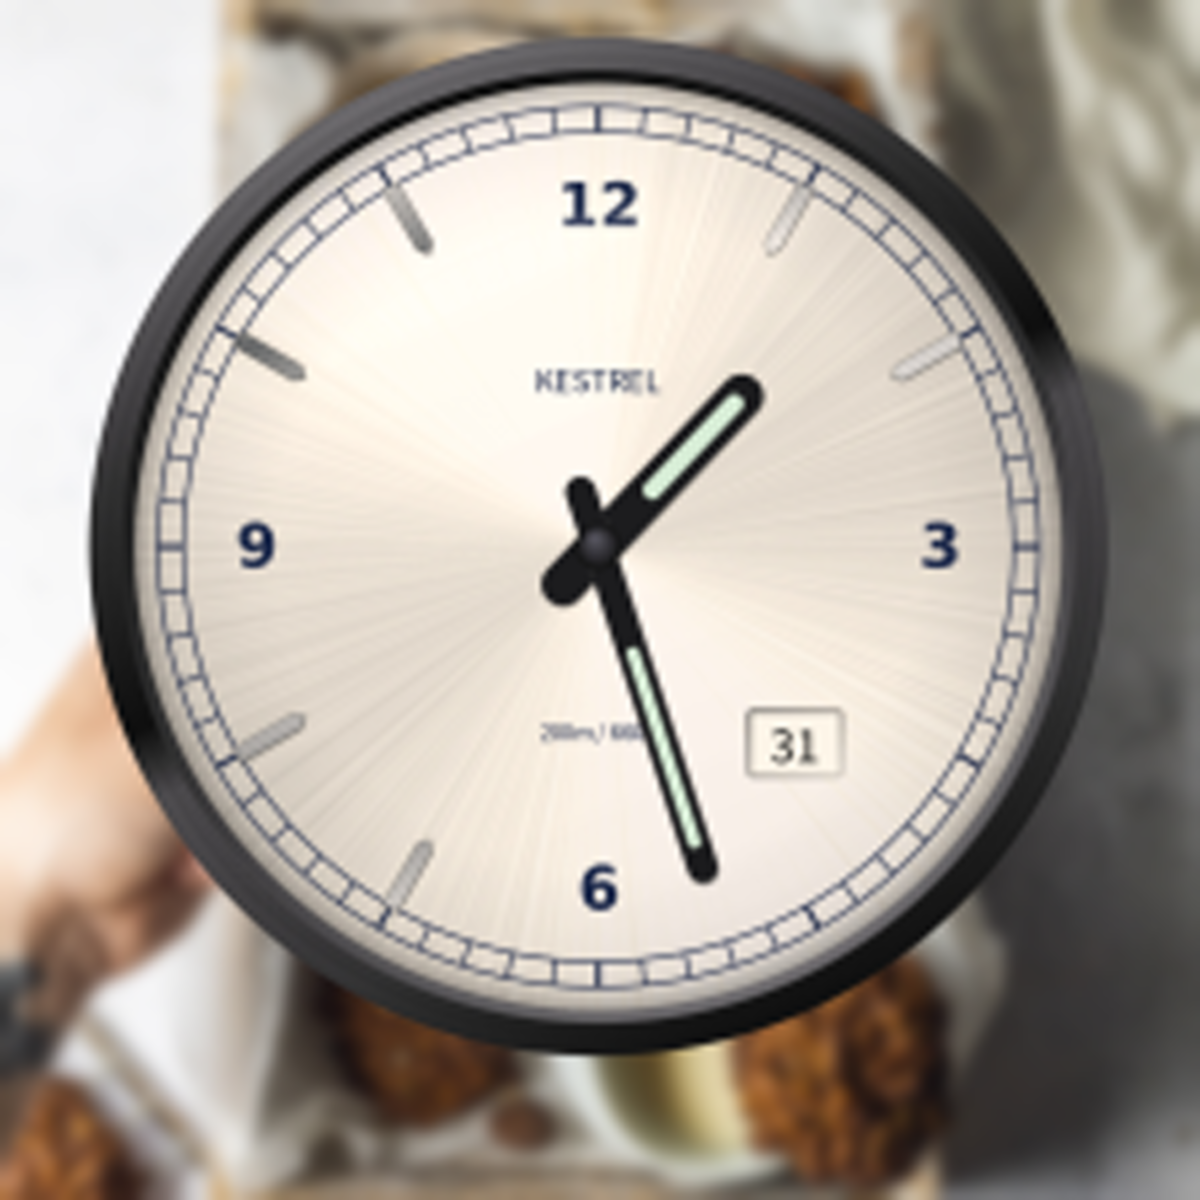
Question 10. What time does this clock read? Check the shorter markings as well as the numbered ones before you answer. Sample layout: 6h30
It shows 1h27
